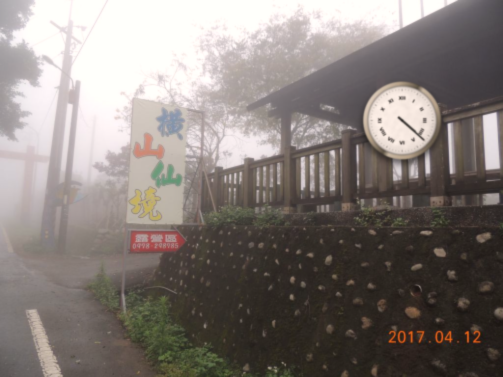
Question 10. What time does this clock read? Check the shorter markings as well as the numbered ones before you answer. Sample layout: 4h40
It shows 4h22
